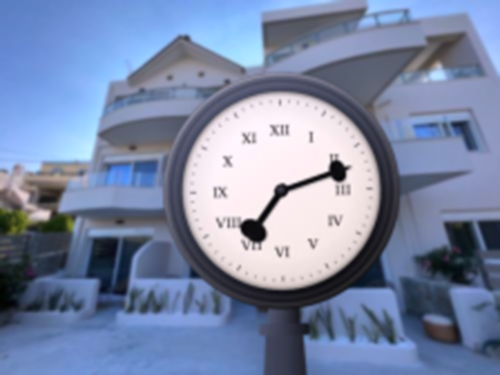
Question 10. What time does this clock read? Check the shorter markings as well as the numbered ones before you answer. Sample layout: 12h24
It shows 7h12
